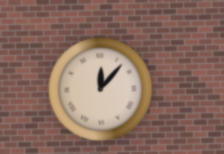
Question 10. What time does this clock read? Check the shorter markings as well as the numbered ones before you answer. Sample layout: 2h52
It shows 12h07
